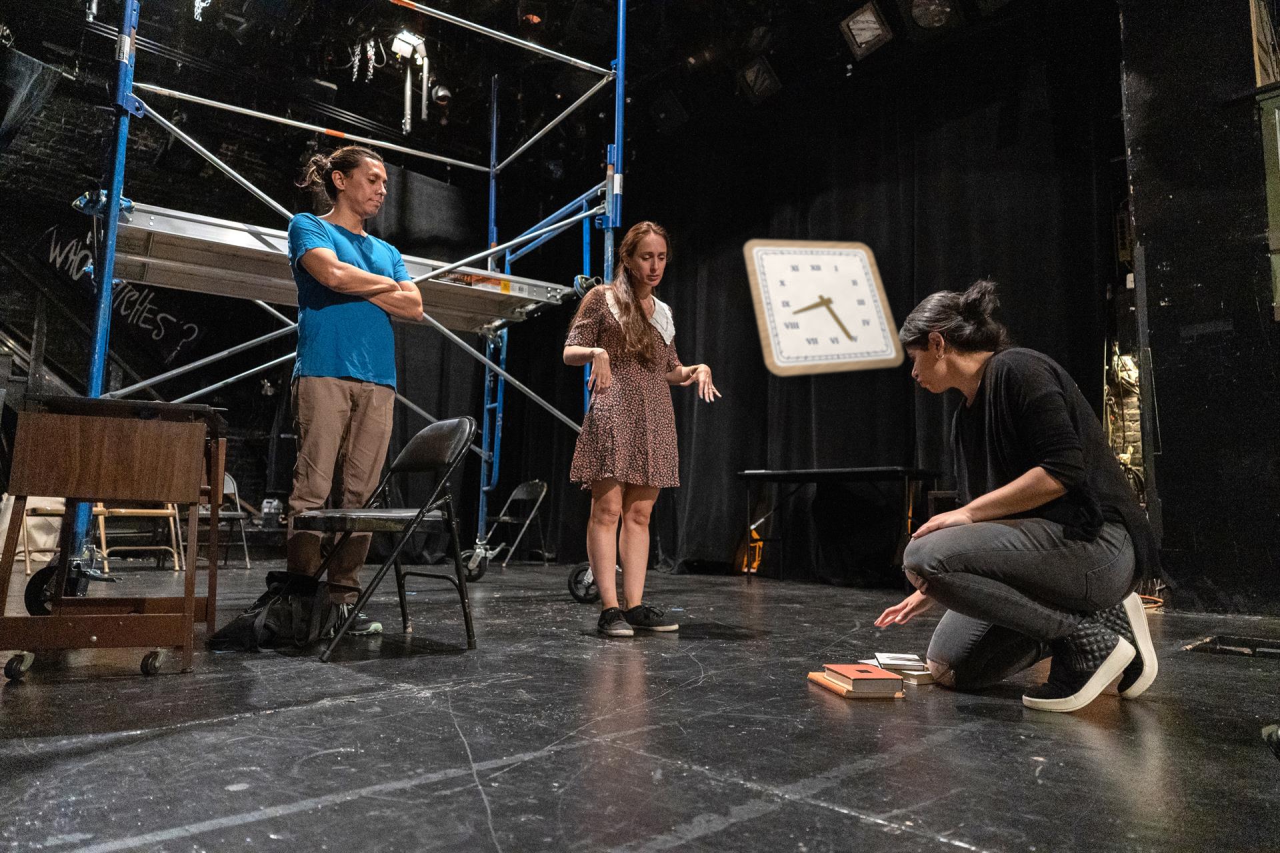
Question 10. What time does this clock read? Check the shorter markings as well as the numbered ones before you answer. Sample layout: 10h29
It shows 8h26
